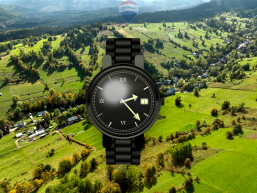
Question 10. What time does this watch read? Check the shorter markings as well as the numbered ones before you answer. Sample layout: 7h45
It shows 2h23
